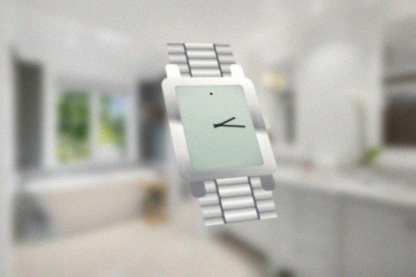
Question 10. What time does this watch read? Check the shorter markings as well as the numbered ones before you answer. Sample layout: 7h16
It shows 2h16
